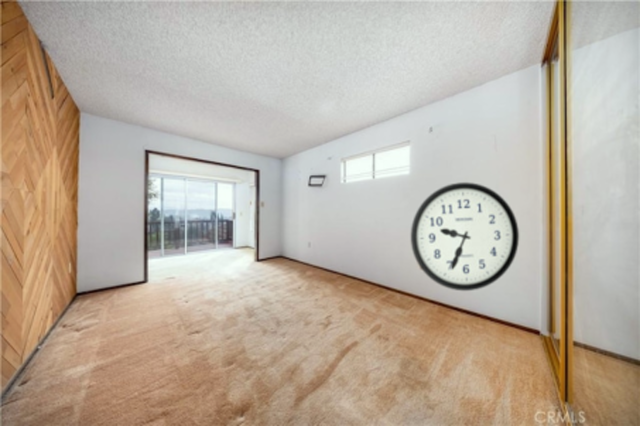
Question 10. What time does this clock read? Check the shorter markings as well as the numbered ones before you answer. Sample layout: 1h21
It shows 9h34
